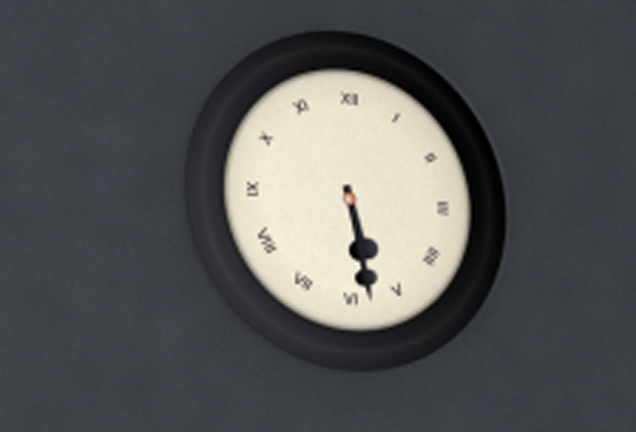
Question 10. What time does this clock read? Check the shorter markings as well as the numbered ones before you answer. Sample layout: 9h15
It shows 5h28
